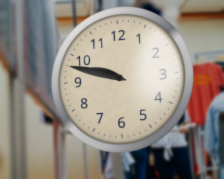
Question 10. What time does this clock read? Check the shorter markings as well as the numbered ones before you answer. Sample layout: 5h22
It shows 9h48
